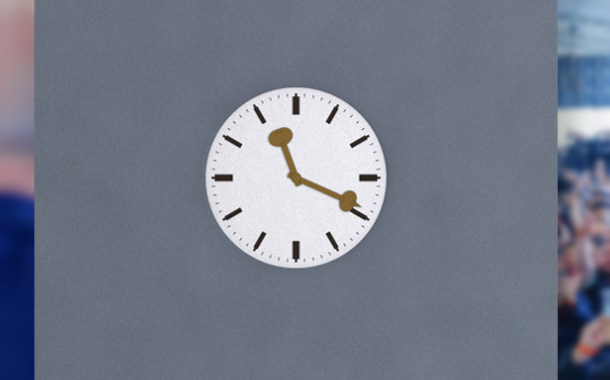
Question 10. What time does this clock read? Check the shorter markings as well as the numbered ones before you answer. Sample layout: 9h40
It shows 11h19
